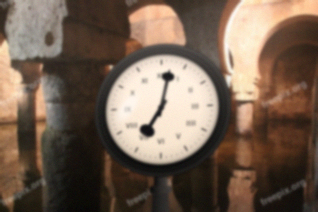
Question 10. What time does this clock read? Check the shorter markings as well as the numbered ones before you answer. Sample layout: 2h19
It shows 7h02
